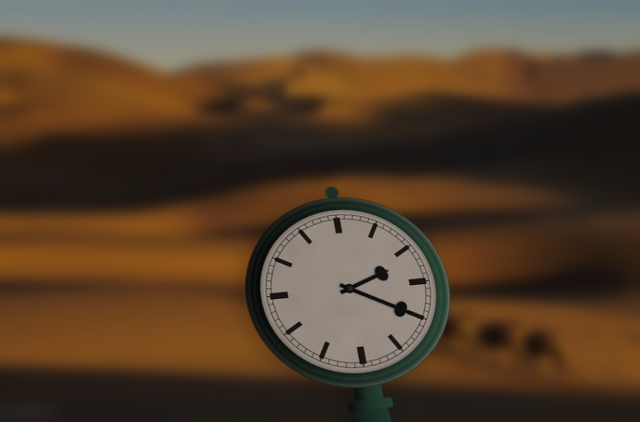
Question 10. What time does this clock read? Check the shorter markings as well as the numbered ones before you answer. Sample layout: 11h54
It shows 2h20
